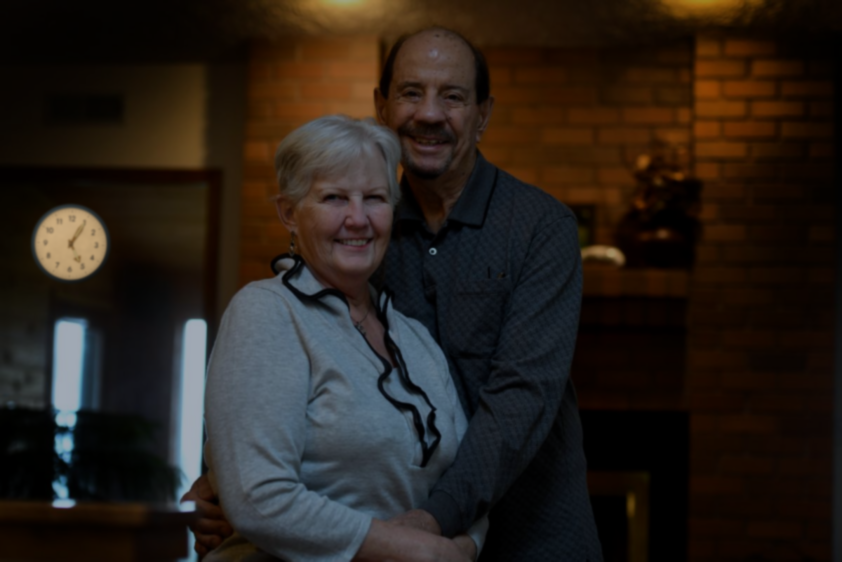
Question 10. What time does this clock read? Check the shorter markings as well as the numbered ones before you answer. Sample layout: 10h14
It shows 5h05
